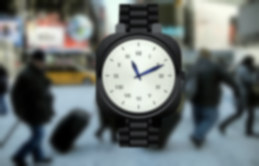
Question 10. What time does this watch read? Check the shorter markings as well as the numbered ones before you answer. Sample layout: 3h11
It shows 11h11
